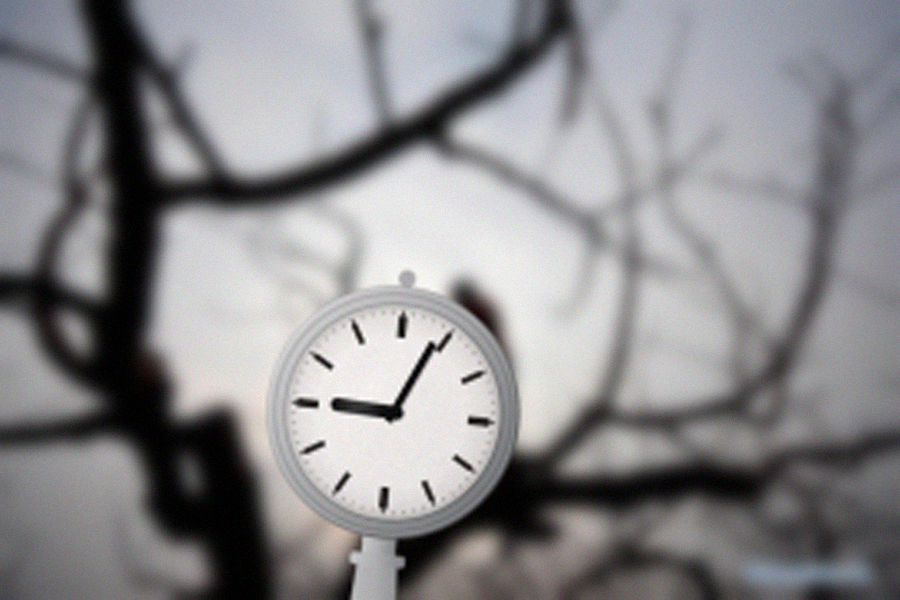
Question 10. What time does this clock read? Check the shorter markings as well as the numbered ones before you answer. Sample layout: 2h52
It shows 9h04
